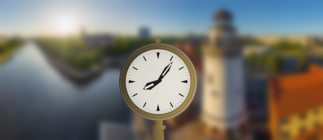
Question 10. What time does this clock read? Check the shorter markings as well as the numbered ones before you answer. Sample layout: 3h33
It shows 8h06
